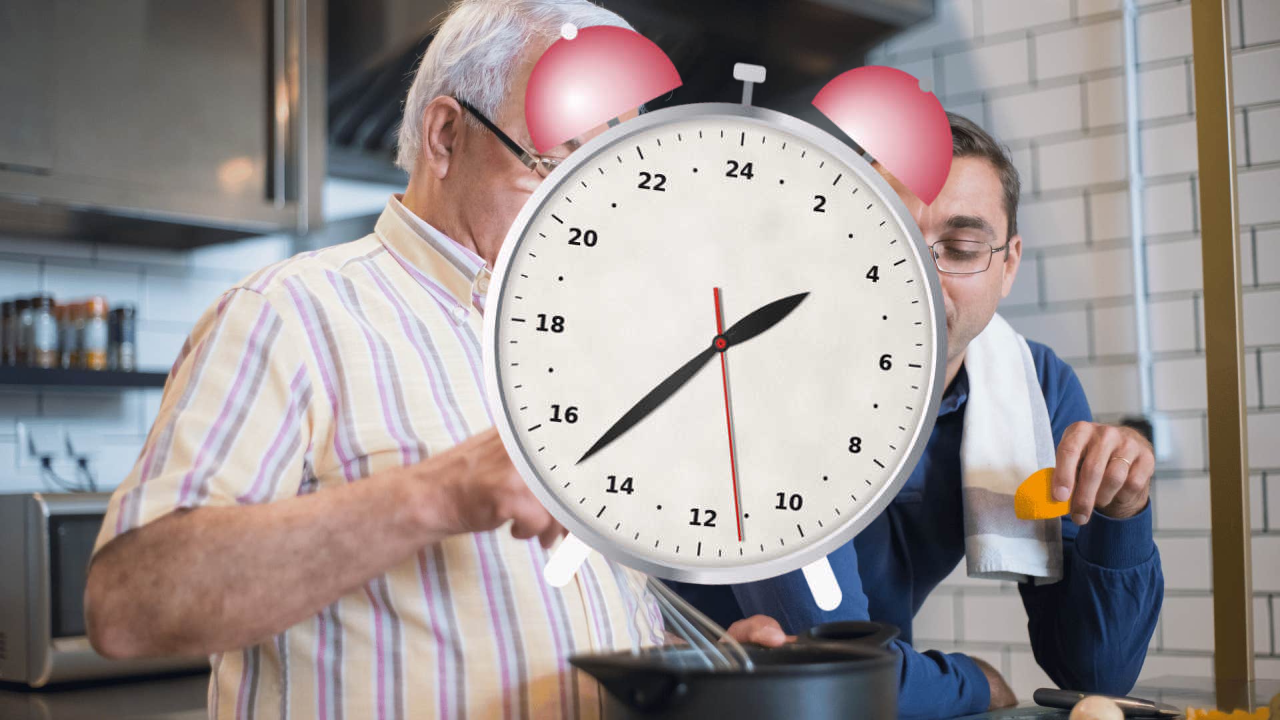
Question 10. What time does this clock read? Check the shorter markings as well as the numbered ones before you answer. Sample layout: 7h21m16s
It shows 3h37m28s
